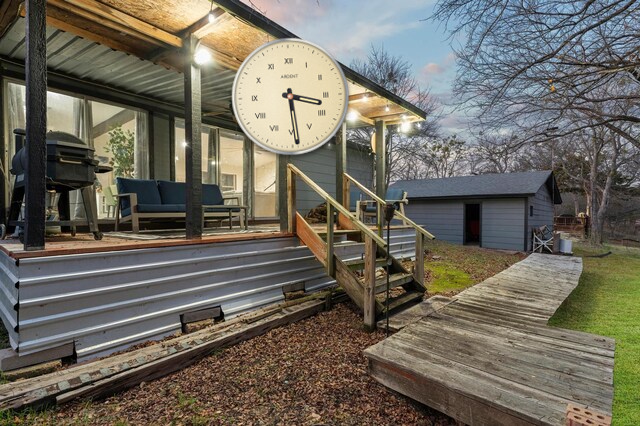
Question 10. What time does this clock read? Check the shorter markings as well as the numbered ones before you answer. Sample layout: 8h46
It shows 3h29
